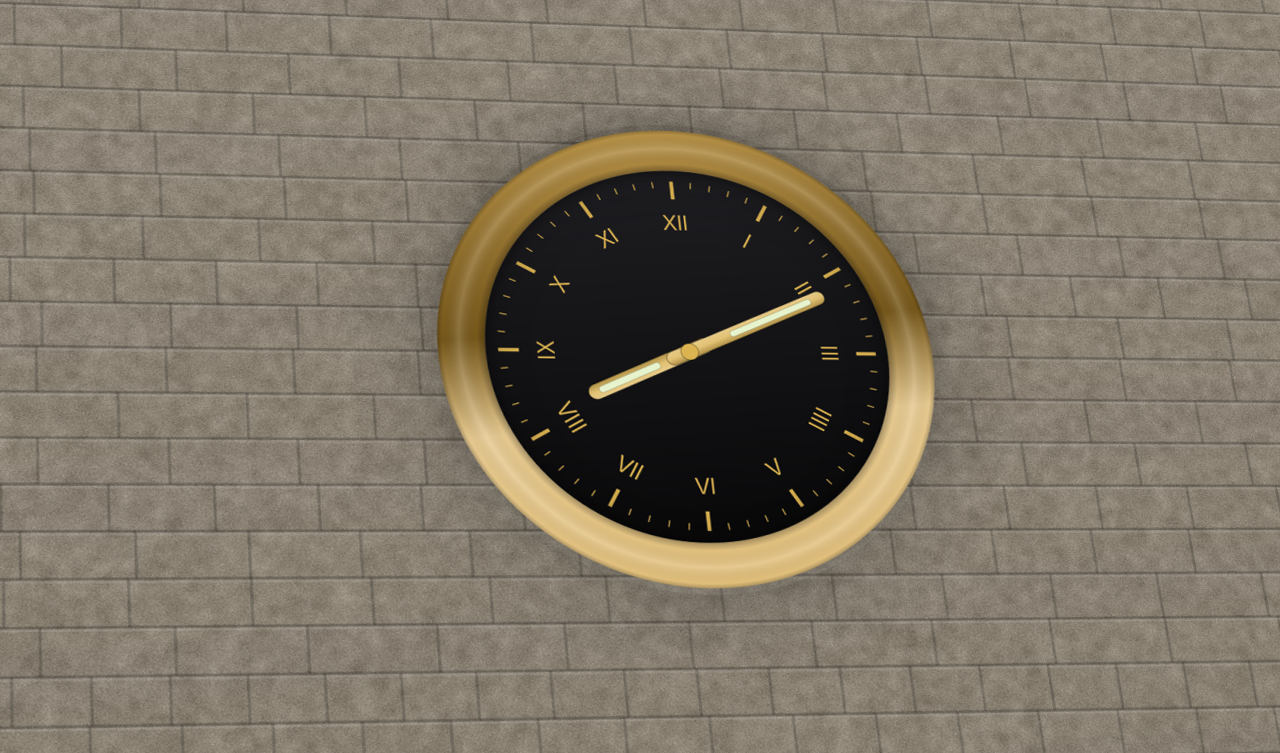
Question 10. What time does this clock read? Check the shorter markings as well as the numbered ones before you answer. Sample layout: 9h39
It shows 8h11
